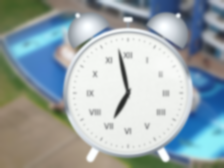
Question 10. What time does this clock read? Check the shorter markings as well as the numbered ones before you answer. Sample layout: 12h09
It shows 6h58
